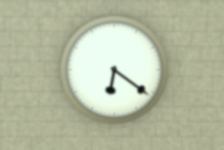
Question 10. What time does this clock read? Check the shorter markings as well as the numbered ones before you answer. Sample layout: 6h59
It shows 6h21
